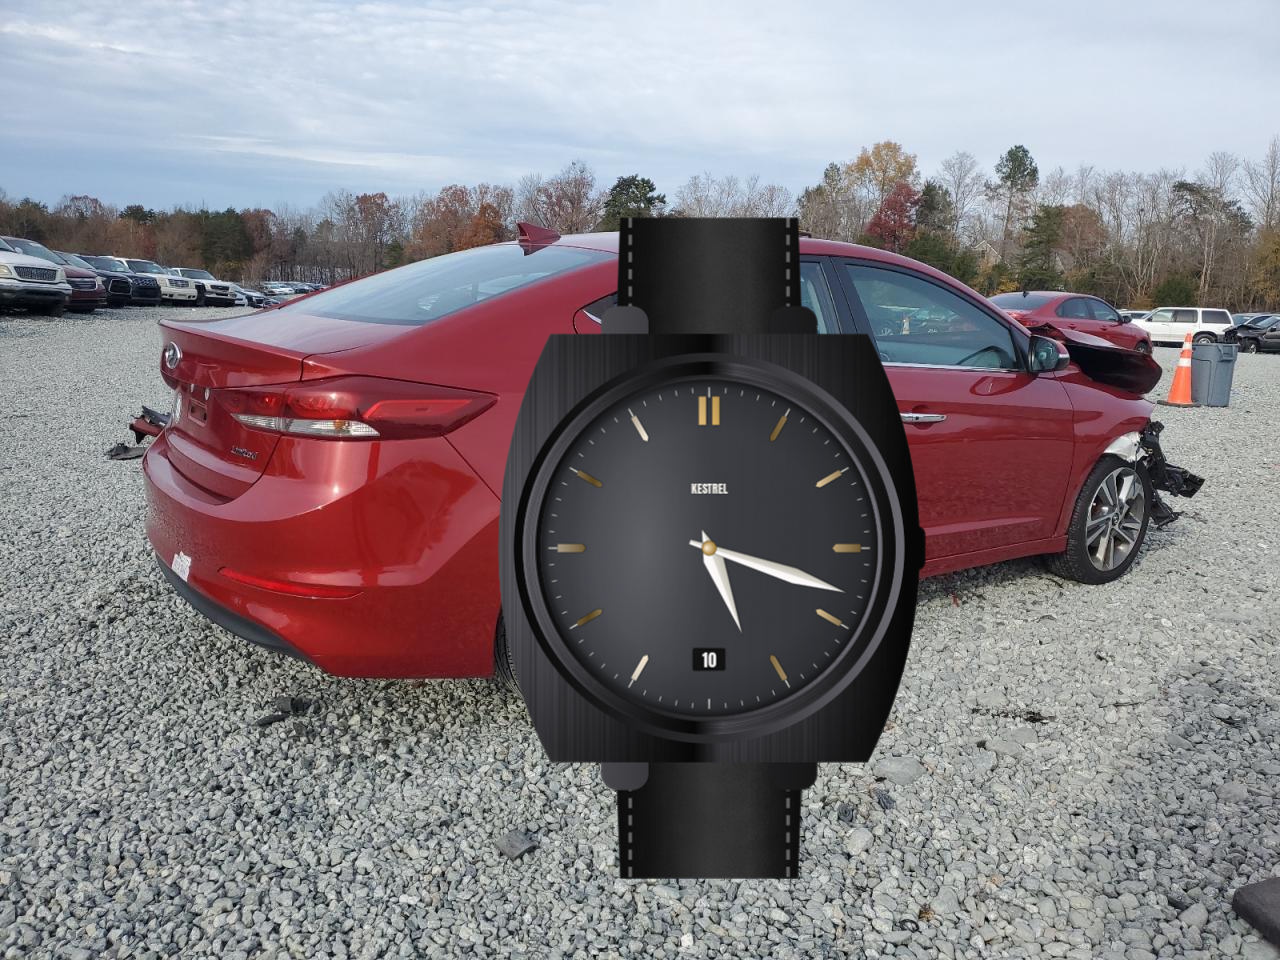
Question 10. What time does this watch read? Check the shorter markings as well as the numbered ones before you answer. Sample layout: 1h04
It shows 5h18
